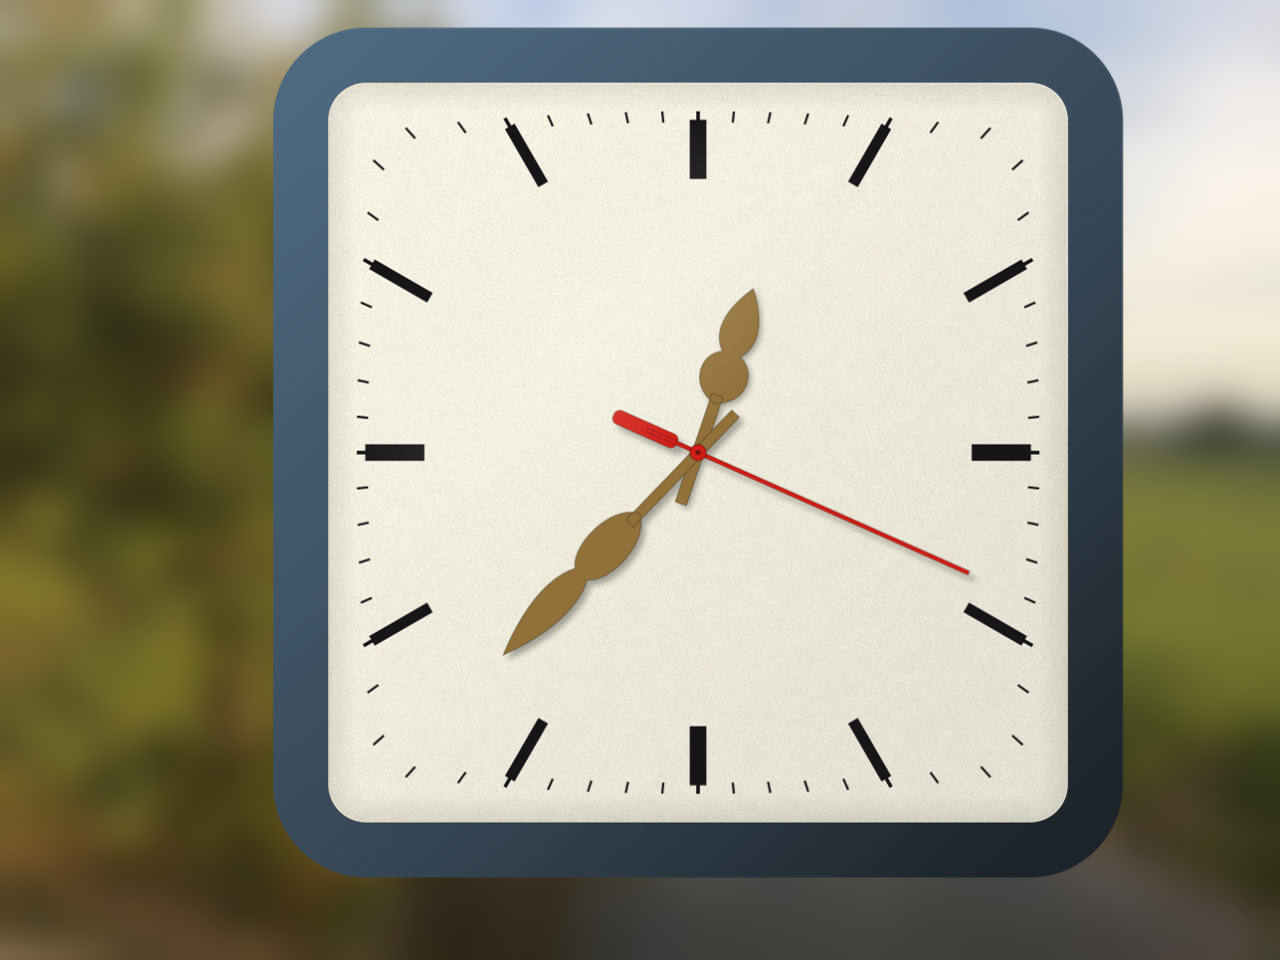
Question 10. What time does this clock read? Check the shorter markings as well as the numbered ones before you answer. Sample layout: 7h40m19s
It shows 12h37m19s
